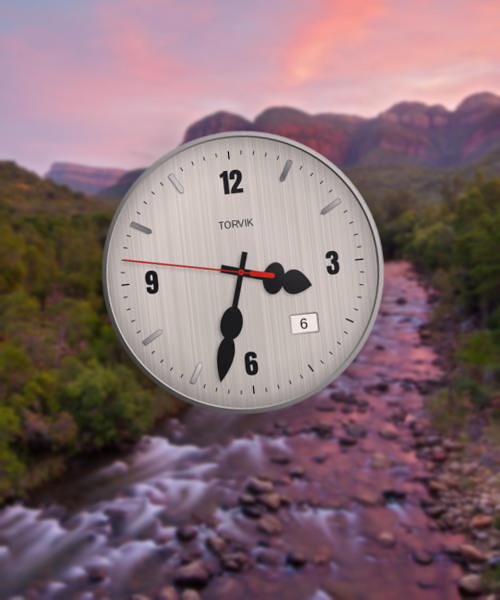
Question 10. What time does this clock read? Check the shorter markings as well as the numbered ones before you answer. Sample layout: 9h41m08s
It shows 3h32m47s
